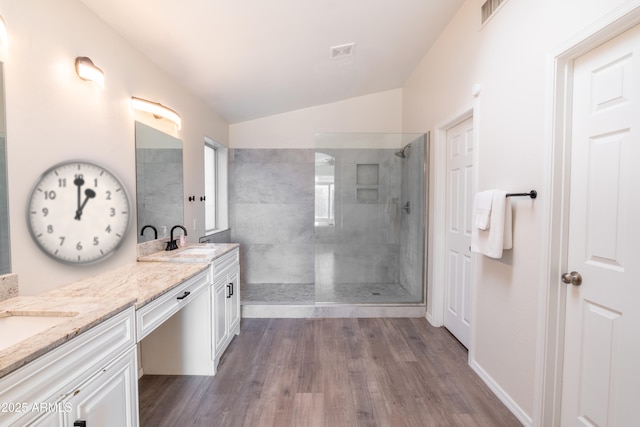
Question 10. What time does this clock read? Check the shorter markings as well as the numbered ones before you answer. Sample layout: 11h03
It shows 1h00
